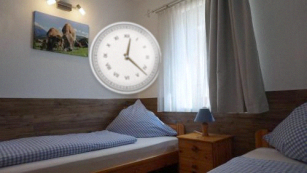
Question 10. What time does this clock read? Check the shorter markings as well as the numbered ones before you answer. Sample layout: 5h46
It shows 12h22
